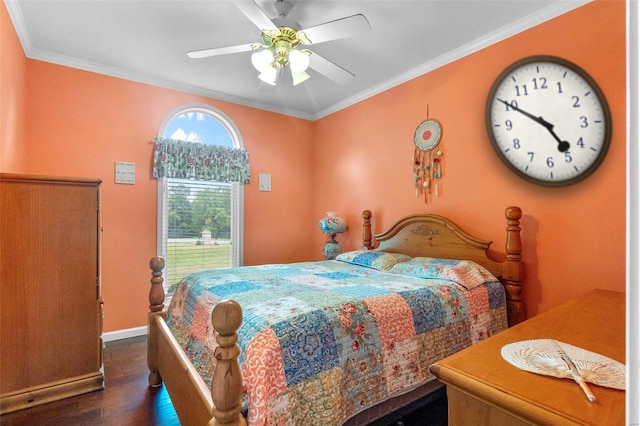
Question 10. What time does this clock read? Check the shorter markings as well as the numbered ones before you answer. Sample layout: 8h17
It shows 4h50
